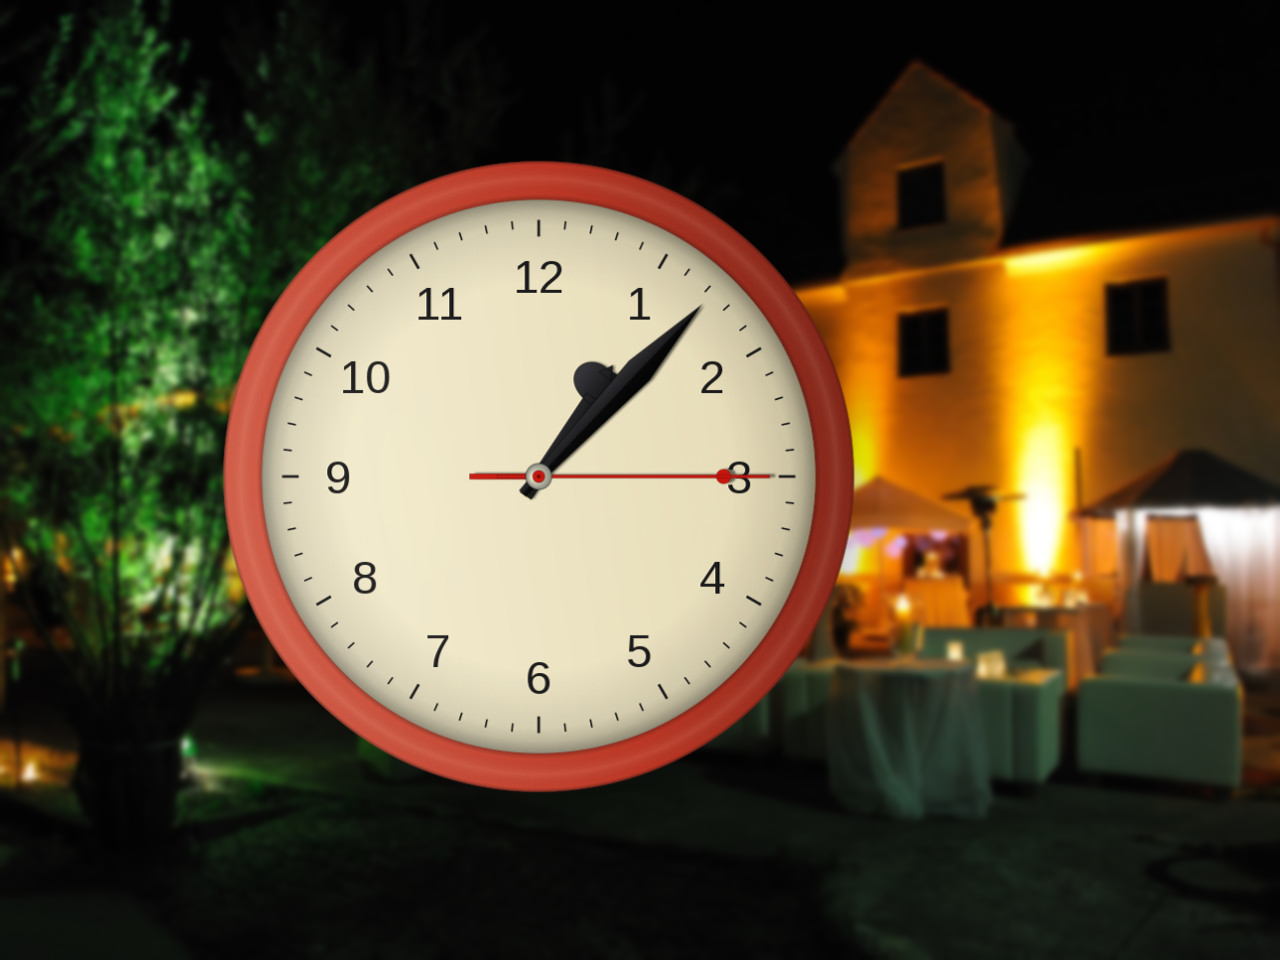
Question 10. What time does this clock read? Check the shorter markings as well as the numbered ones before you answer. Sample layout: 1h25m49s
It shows 1h07m15s
